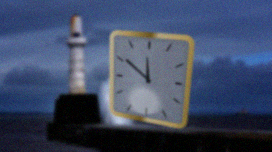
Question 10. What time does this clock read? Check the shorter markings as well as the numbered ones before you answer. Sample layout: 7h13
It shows 11h51
